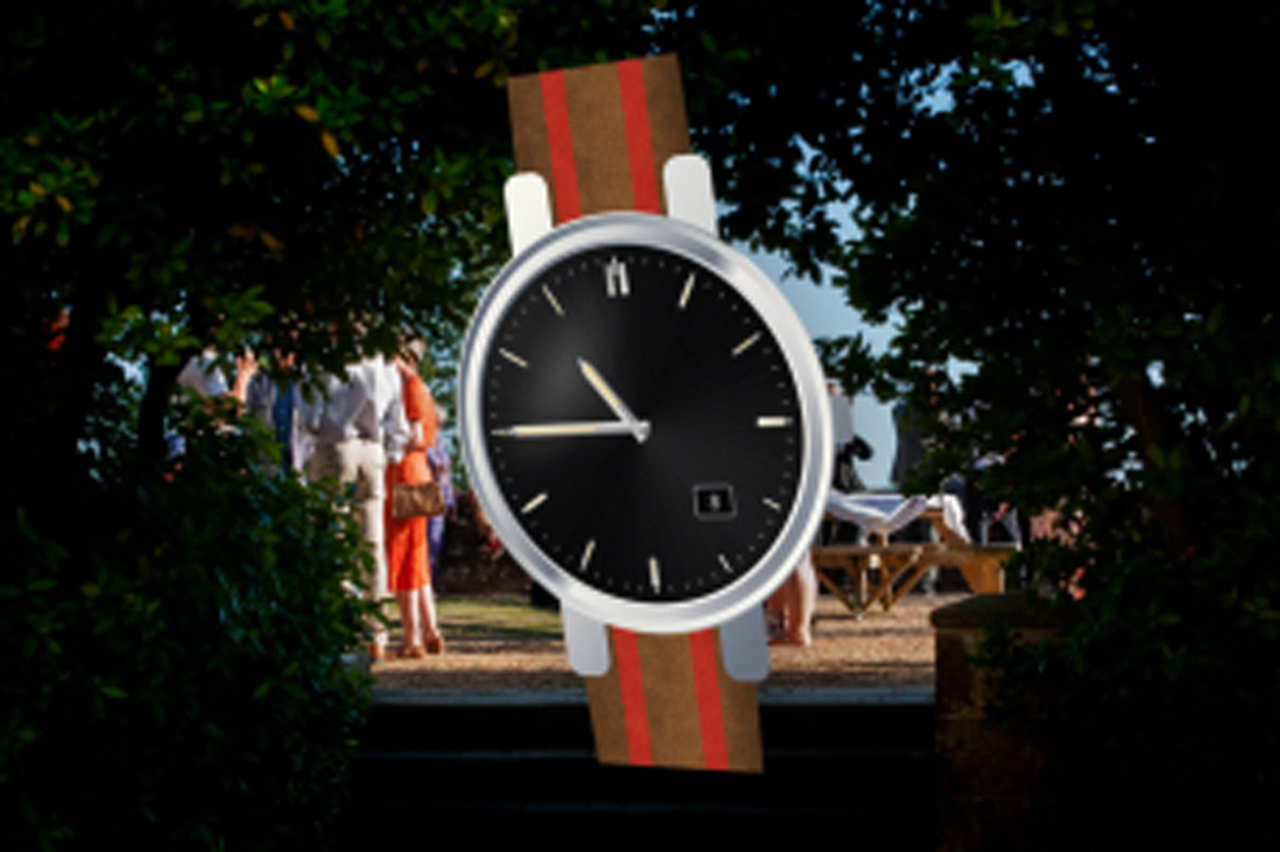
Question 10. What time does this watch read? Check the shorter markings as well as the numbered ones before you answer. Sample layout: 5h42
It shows 10h45
